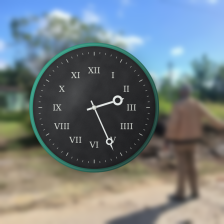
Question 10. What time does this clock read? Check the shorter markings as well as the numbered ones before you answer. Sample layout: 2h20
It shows 2h26
